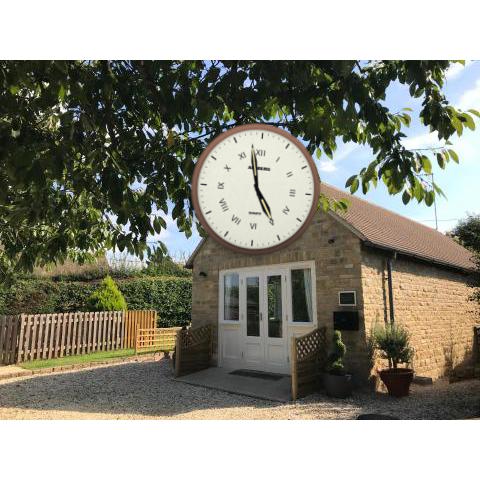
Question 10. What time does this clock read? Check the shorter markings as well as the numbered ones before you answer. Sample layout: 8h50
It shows 4h58
